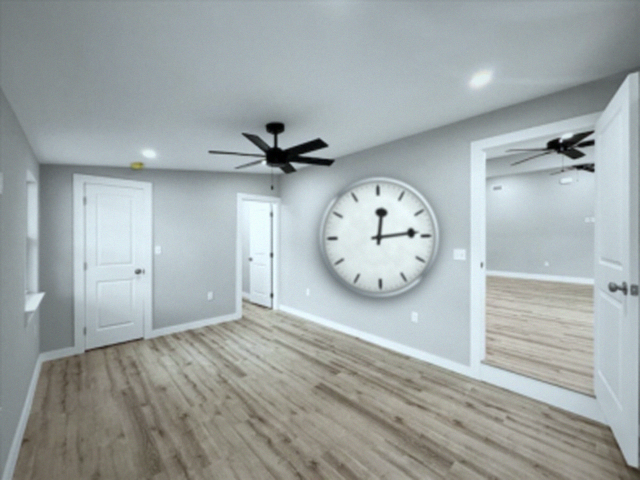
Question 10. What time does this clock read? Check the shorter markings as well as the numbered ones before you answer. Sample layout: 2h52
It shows 12h14
